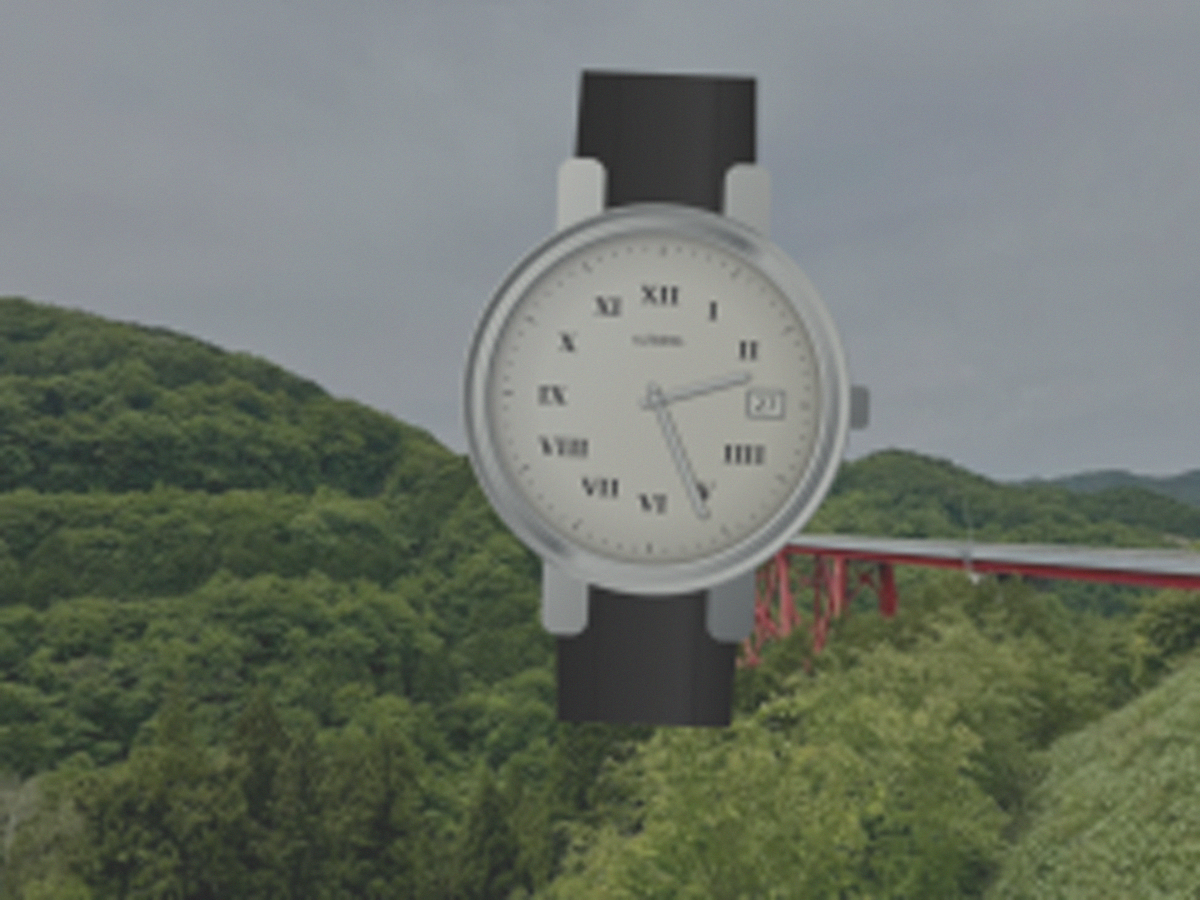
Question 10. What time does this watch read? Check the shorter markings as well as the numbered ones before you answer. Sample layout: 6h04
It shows 2h26
